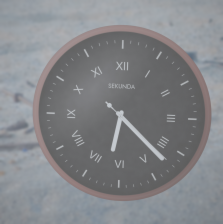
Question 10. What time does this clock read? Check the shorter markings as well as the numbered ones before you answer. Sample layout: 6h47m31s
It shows 6h22m22s
